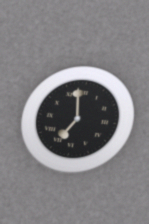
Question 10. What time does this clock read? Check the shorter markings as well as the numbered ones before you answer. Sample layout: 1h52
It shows 6h58
